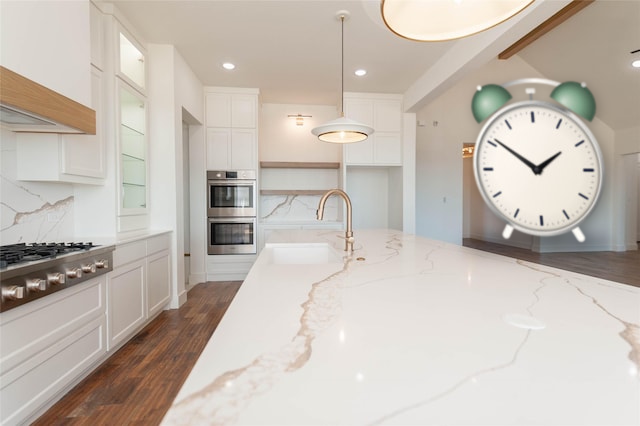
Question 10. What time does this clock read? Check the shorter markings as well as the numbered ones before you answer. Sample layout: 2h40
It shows 1h51
